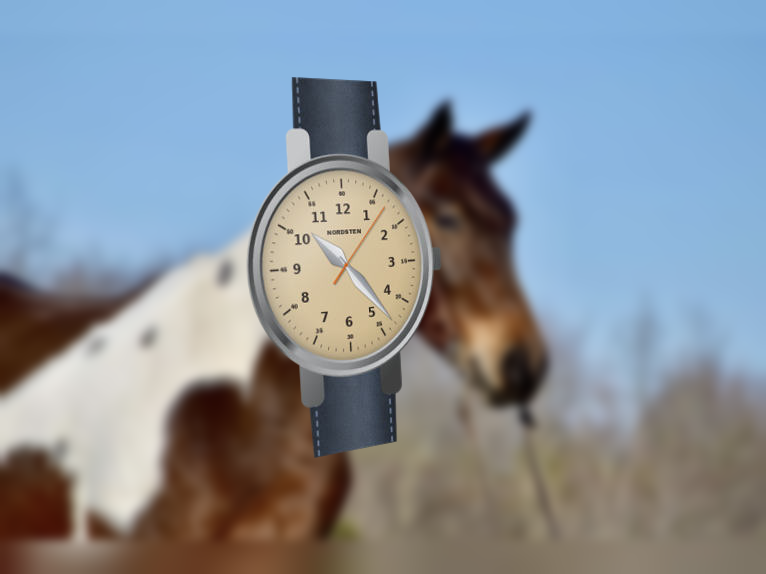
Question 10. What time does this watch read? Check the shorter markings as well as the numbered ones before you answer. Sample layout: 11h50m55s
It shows 10h23m07s
